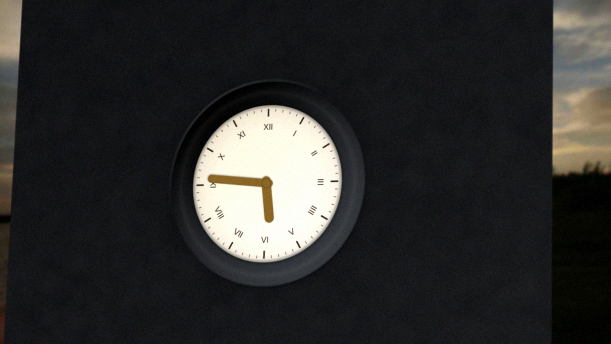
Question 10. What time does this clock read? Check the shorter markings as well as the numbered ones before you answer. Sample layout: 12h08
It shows 5h46
